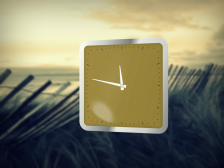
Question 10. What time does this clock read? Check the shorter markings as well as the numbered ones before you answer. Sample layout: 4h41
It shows 11h47
